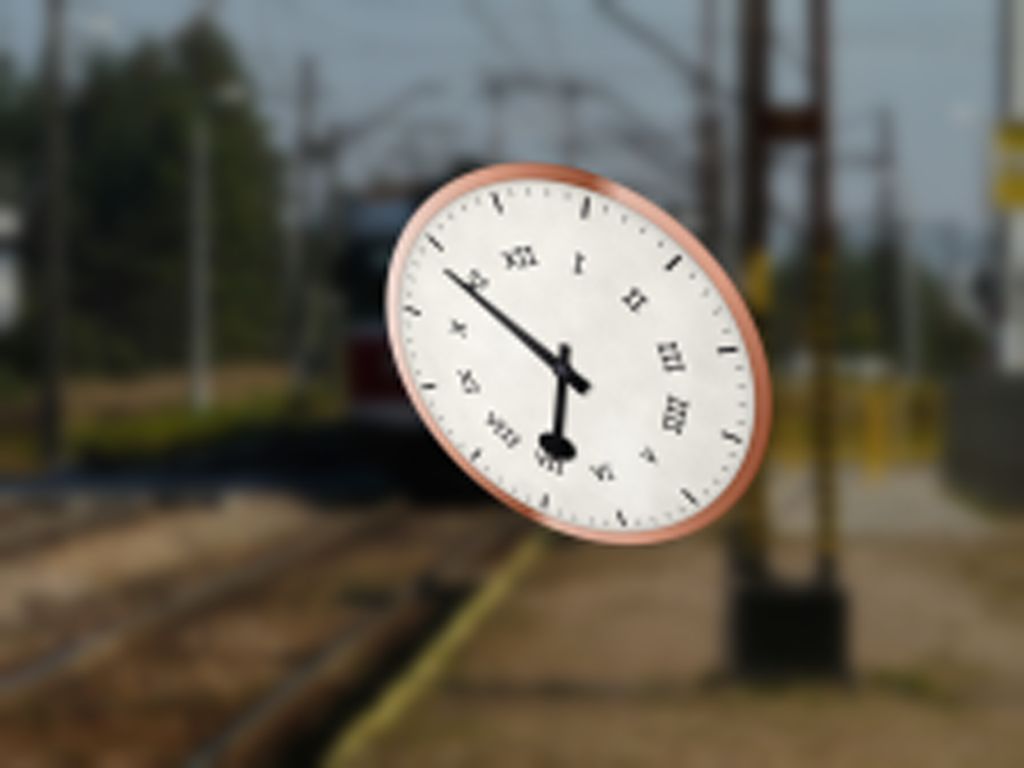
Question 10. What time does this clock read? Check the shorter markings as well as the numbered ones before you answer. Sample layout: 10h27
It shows 6h54
